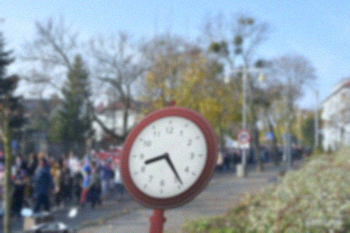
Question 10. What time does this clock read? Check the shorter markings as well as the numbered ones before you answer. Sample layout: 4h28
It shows 8h24
